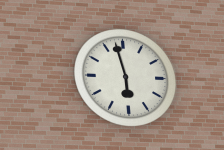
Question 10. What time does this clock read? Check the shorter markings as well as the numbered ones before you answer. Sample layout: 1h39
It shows 5h58
